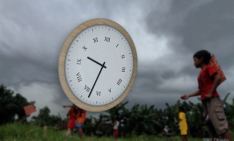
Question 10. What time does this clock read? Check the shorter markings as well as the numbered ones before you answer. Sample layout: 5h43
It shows 9h33
